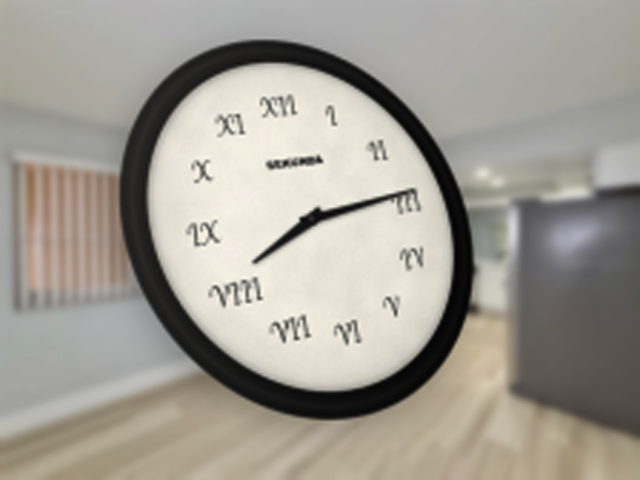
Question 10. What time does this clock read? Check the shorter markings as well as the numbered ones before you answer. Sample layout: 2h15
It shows 8h14
